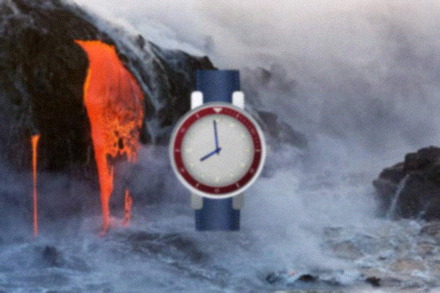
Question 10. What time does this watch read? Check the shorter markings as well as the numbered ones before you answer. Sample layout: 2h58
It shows 7h59
